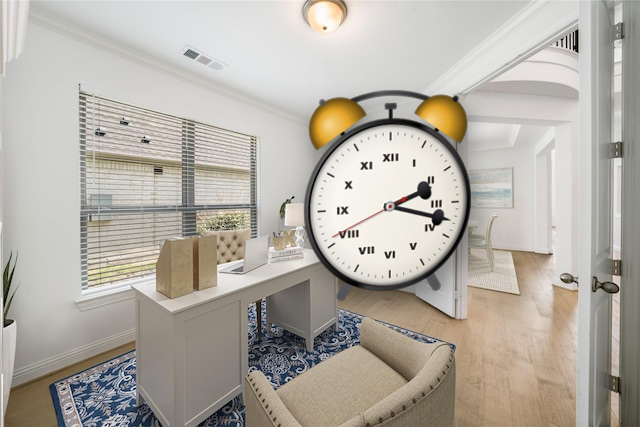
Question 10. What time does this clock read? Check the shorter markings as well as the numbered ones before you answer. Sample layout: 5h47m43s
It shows 2h17m41s
